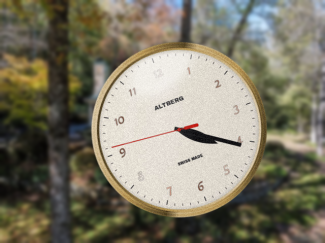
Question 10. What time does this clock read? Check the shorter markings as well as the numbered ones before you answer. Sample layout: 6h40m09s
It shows 4h20m46s
